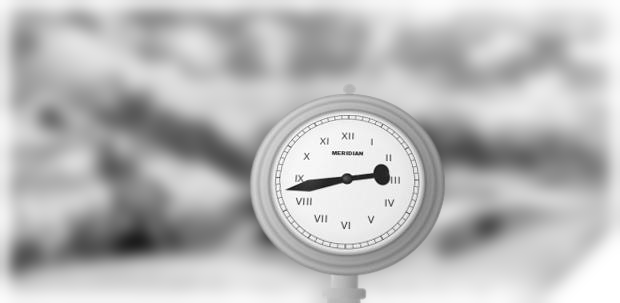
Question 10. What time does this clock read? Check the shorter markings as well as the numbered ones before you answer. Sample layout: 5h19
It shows 2h43
